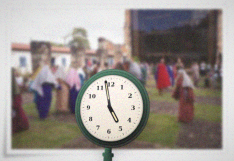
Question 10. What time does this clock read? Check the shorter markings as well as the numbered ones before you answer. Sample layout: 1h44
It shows 4h58
